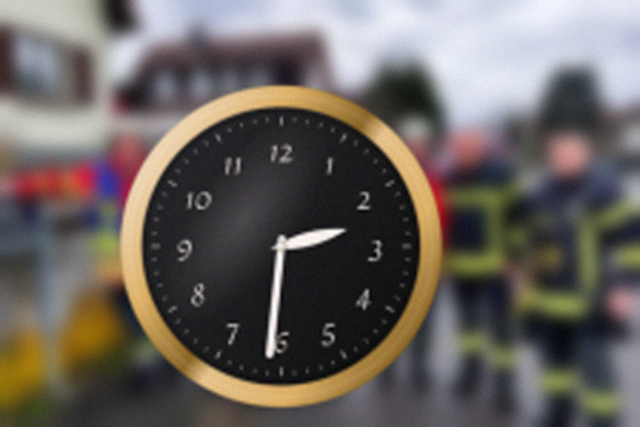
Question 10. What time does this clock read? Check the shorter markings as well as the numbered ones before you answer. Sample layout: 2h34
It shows 2h31
